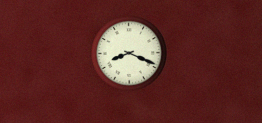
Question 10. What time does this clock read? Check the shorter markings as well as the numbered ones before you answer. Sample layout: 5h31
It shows 8h19
